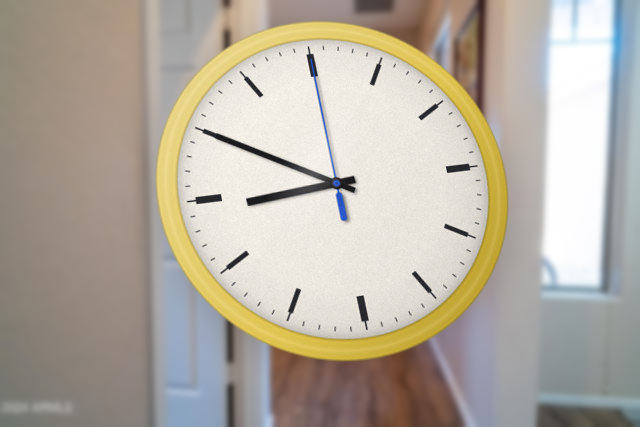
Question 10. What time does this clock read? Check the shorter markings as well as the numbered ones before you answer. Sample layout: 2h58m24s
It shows 8h50m00s
